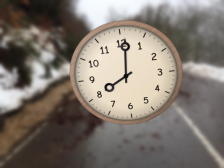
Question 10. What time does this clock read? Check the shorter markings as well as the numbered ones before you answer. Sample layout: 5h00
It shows 8h01
